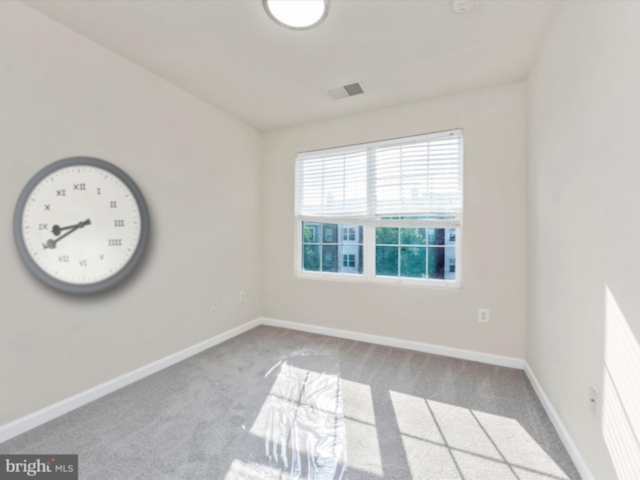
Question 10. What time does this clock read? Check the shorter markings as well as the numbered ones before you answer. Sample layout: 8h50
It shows 8h40
